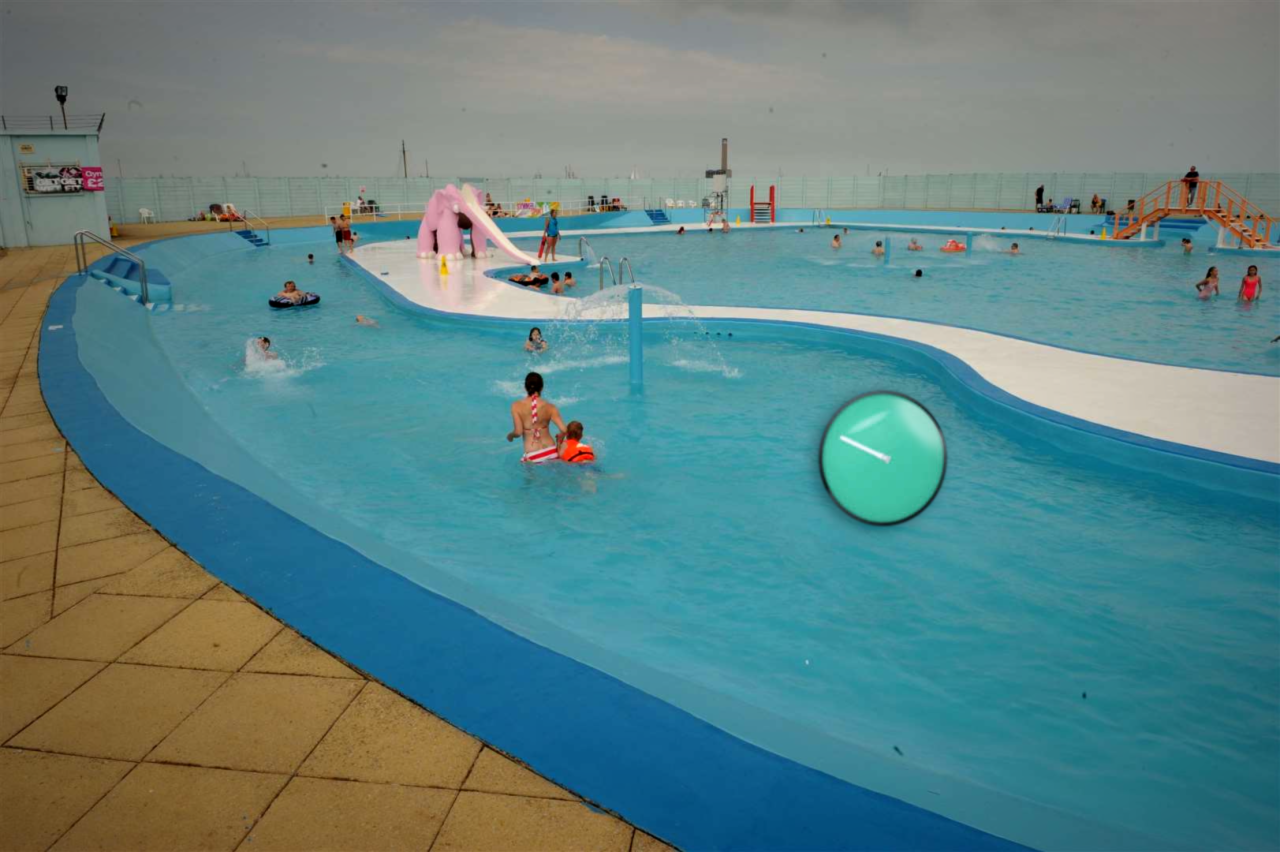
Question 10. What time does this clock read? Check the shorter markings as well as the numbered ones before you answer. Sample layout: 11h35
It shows 9h49
